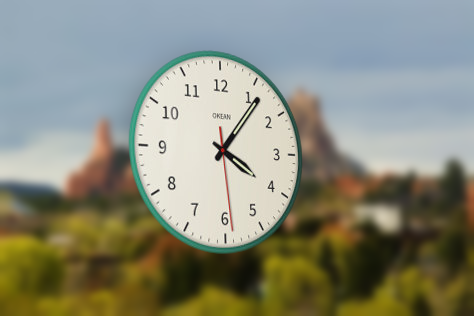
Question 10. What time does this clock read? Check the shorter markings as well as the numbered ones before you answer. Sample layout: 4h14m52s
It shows 4h06m29s
